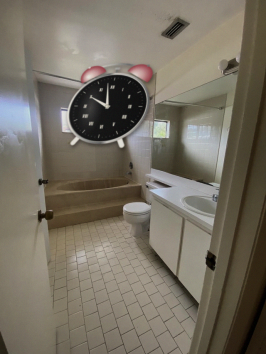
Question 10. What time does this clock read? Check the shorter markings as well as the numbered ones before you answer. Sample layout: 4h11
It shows 9h58
